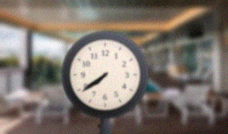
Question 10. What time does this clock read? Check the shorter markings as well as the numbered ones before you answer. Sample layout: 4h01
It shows 7h39
